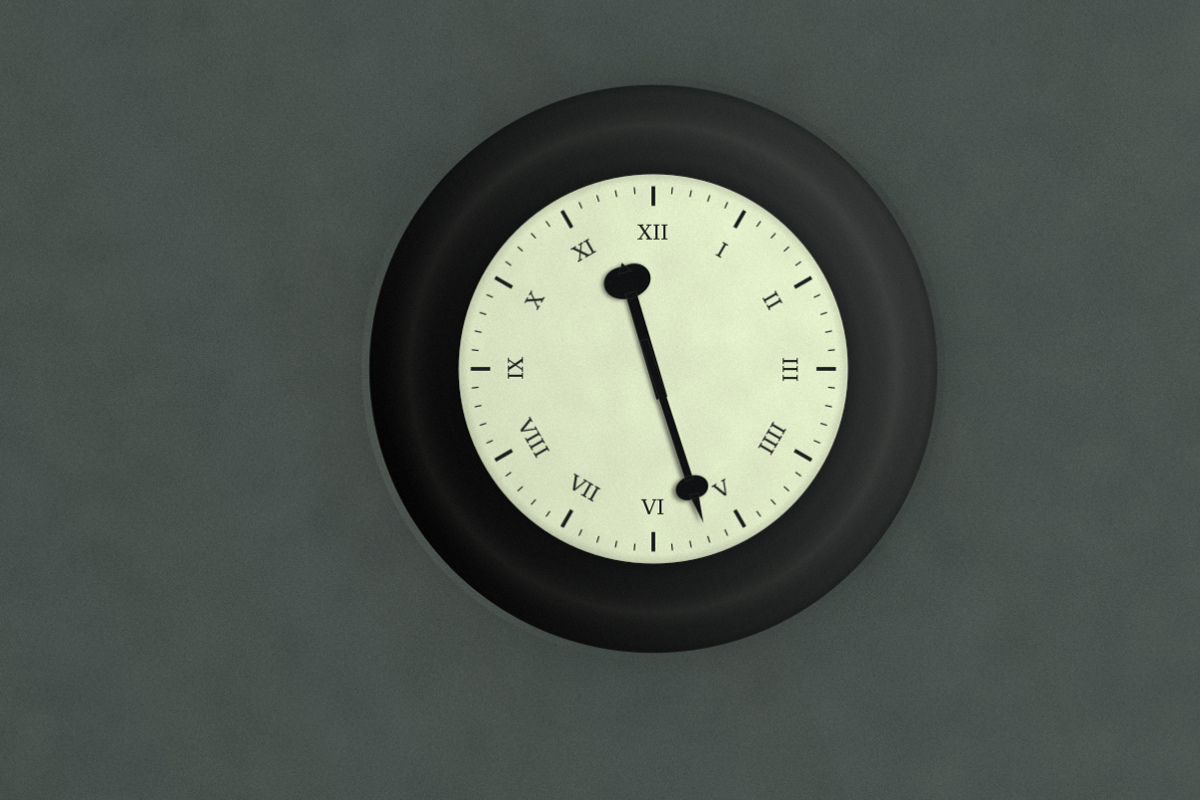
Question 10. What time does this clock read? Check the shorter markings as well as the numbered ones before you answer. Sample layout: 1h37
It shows 11h27
